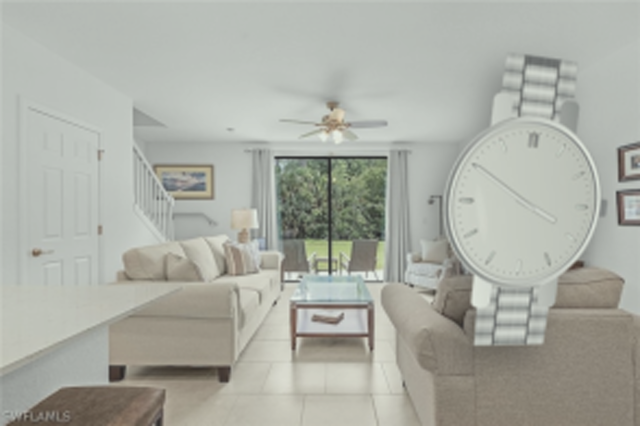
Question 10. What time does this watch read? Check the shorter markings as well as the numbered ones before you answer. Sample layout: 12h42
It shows 3h50
